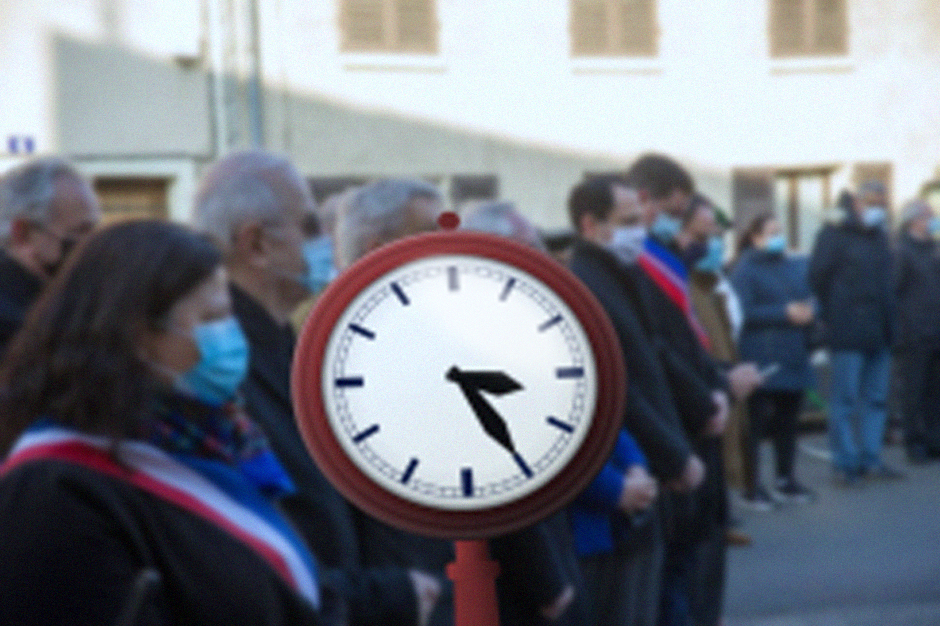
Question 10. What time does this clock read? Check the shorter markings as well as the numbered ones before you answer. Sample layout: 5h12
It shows 3h25
